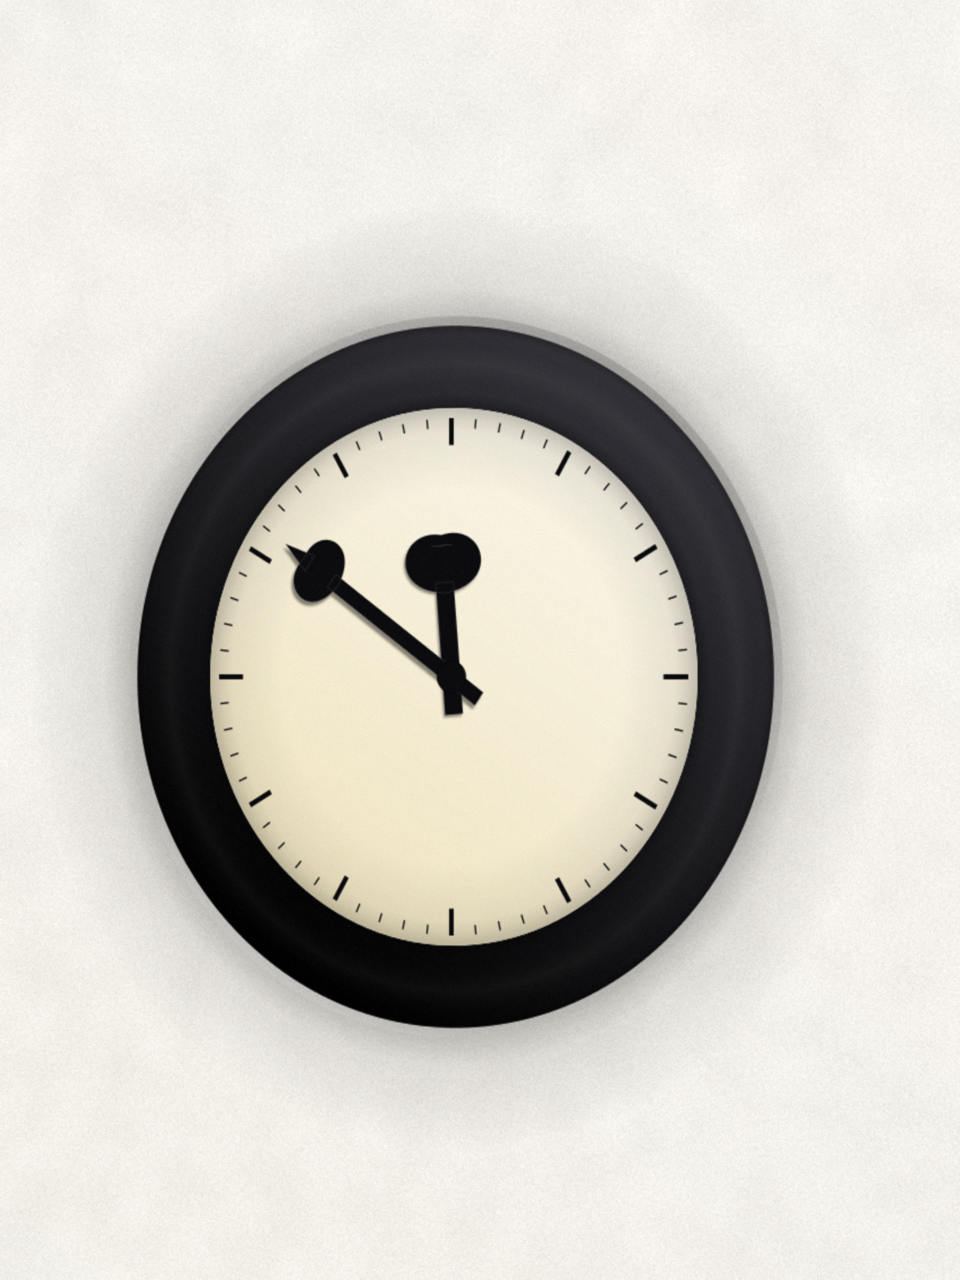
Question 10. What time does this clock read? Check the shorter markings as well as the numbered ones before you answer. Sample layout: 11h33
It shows 11h51
